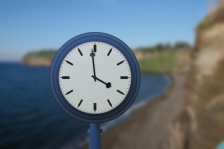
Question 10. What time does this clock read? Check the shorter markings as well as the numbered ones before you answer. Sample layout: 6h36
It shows 3h59
